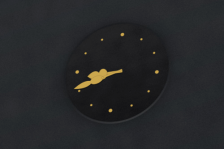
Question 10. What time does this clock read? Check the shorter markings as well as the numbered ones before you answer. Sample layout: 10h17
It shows 8h41
